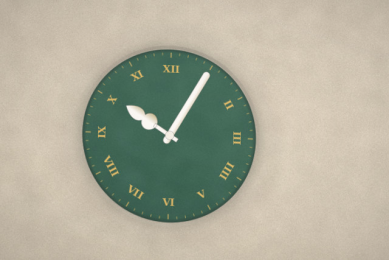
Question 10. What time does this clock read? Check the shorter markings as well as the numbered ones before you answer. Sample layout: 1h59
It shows 10h05
